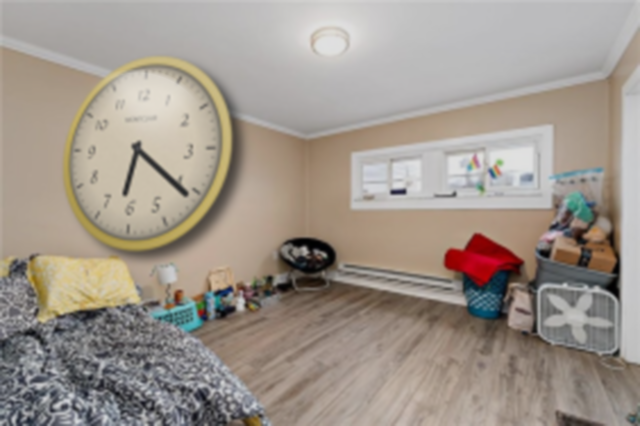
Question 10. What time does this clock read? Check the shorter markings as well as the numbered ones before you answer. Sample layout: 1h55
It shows 6h21
